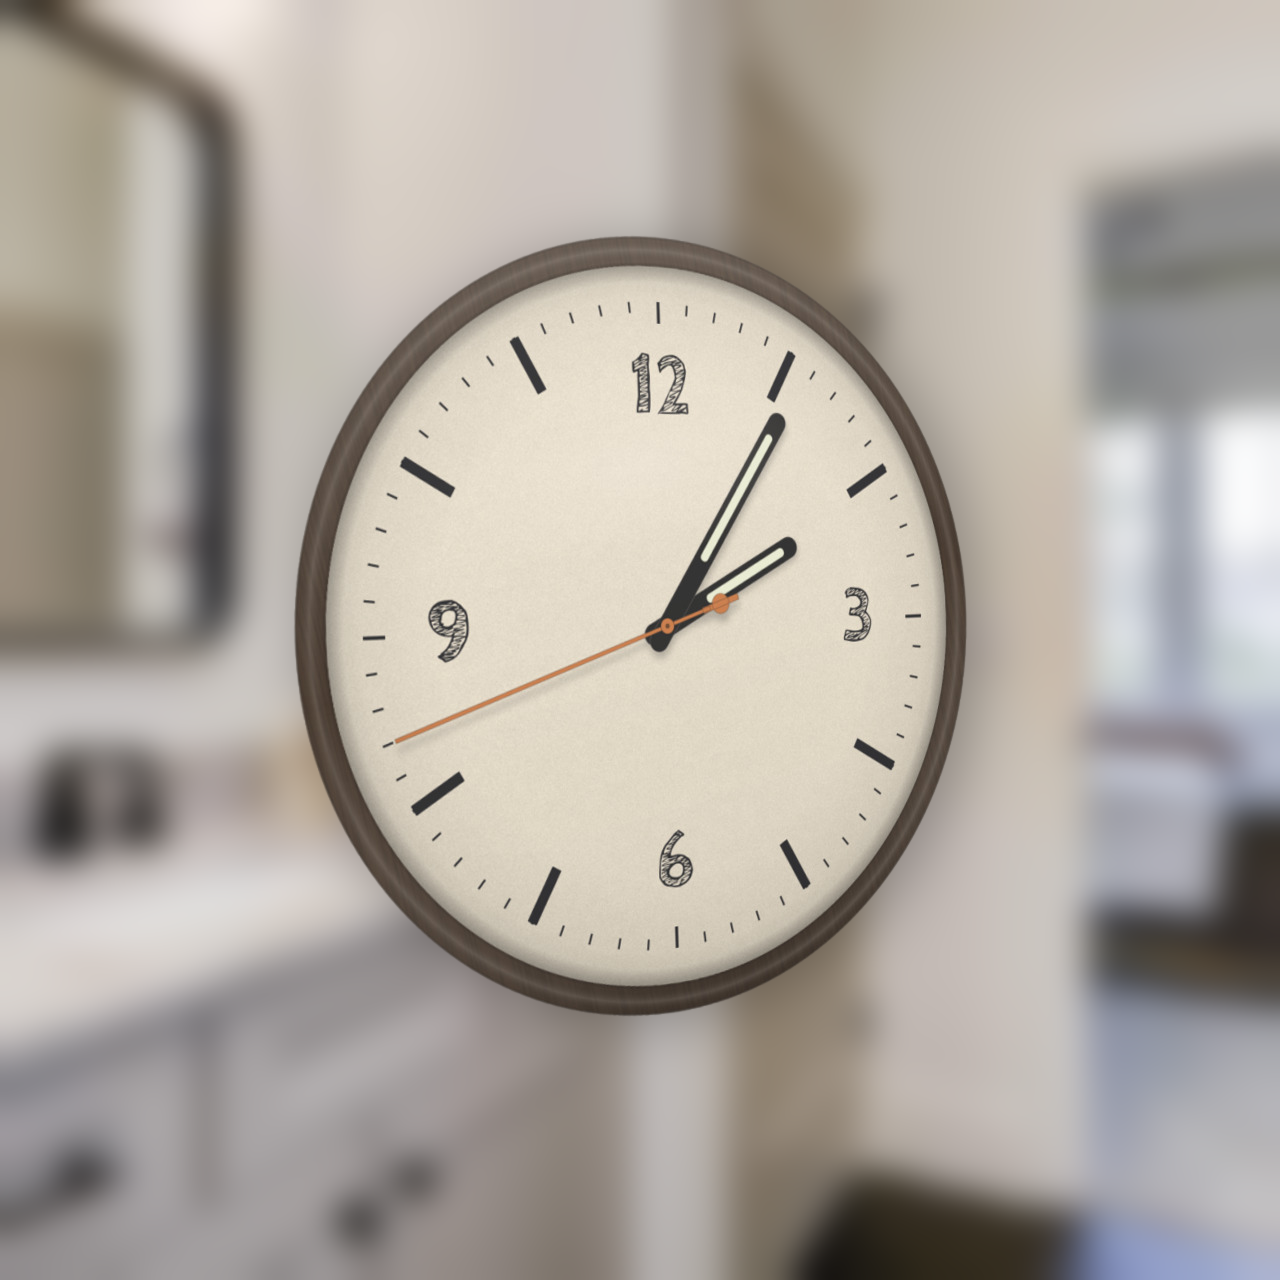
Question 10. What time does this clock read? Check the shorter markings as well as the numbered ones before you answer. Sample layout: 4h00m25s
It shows 2h05m42s
